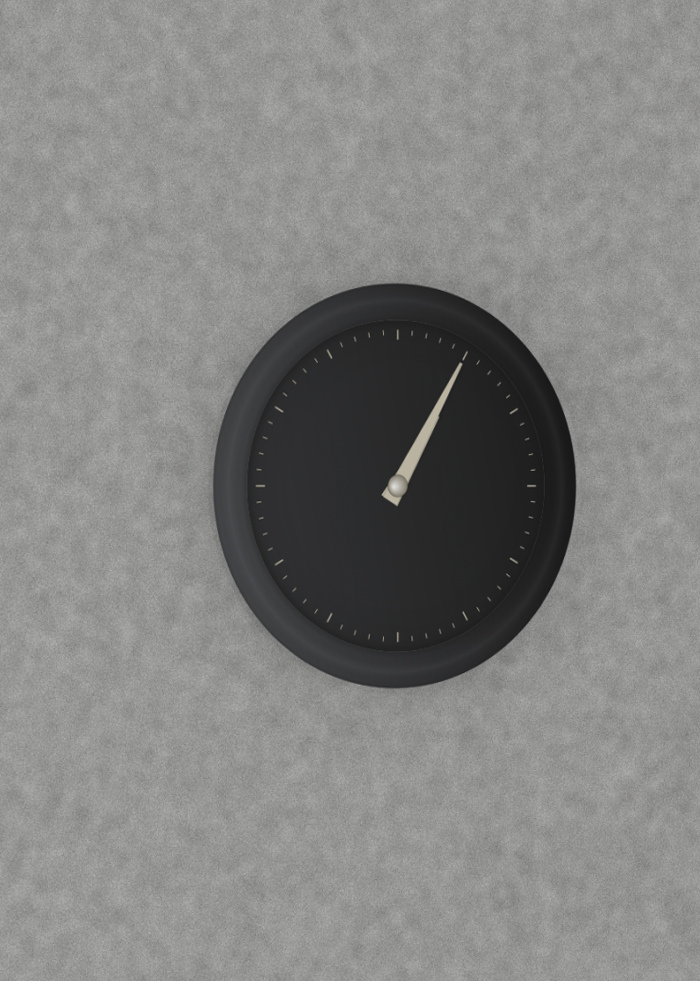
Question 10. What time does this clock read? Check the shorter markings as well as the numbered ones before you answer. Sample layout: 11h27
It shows 1h05
